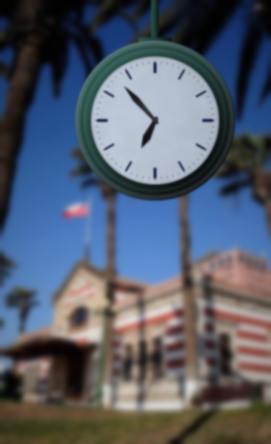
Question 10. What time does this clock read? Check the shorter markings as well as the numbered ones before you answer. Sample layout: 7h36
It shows 6h53
